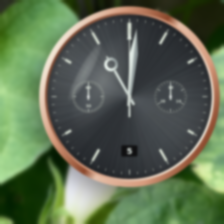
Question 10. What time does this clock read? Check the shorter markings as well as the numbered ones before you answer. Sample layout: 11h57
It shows 11h01
